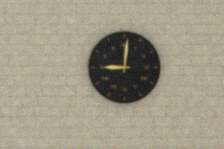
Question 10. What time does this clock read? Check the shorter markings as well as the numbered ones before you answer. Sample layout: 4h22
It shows 9h01
